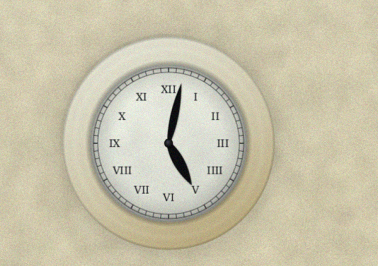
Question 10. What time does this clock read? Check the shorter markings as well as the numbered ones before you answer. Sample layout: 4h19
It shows 5h02
